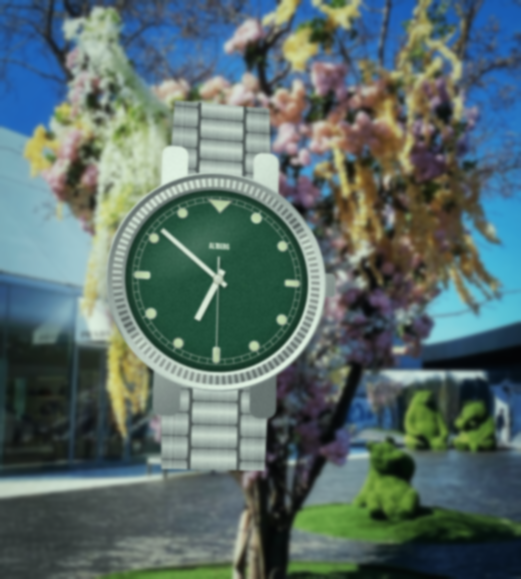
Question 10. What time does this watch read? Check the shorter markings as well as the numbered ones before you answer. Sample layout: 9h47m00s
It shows 6h51m30s
